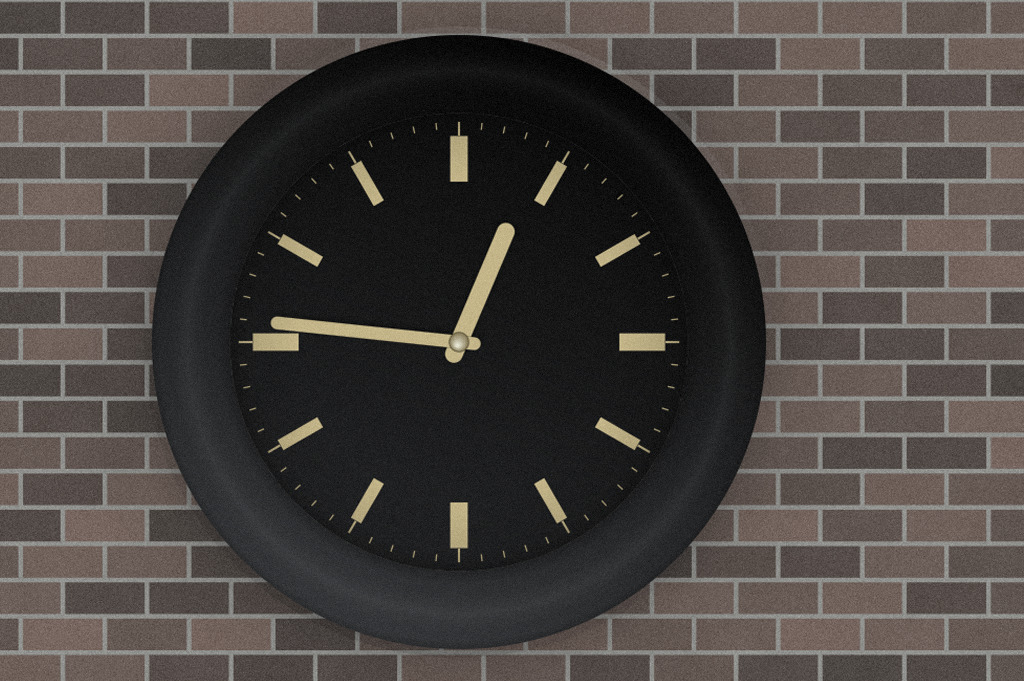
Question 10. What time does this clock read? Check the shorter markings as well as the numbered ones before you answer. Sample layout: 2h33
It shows 12h46
